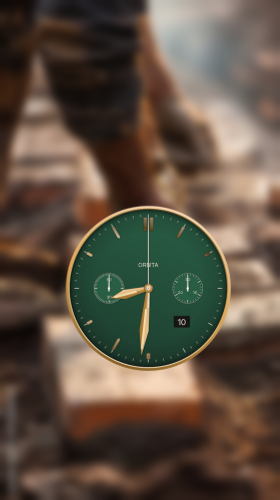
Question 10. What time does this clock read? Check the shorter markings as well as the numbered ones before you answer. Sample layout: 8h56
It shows 8h31
